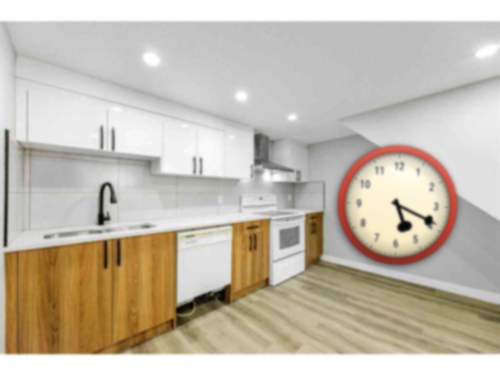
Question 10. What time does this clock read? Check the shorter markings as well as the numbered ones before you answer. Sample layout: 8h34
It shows 5h19
